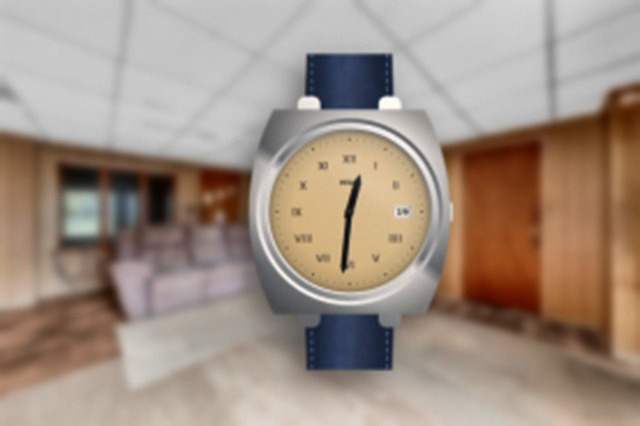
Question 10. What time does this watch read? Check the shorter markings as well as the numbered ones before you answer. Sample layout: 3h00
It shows 12h31
